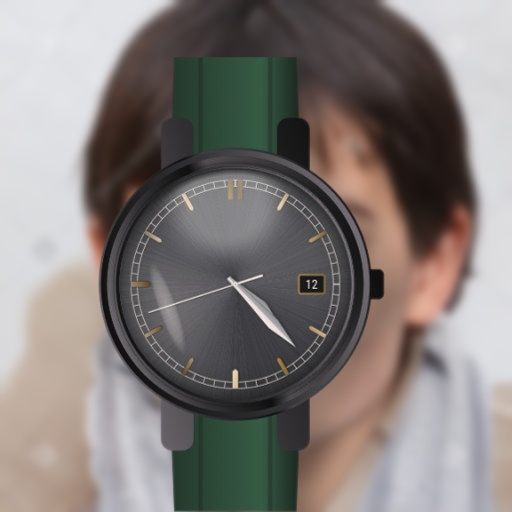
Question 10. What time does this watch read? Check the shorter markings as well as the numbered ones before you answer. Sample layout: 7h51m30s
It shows 4h22m42s
